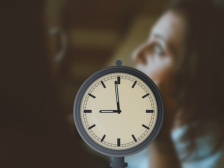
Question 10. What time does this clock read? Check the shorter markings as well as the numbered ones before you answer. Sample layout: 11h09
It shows 8h59
